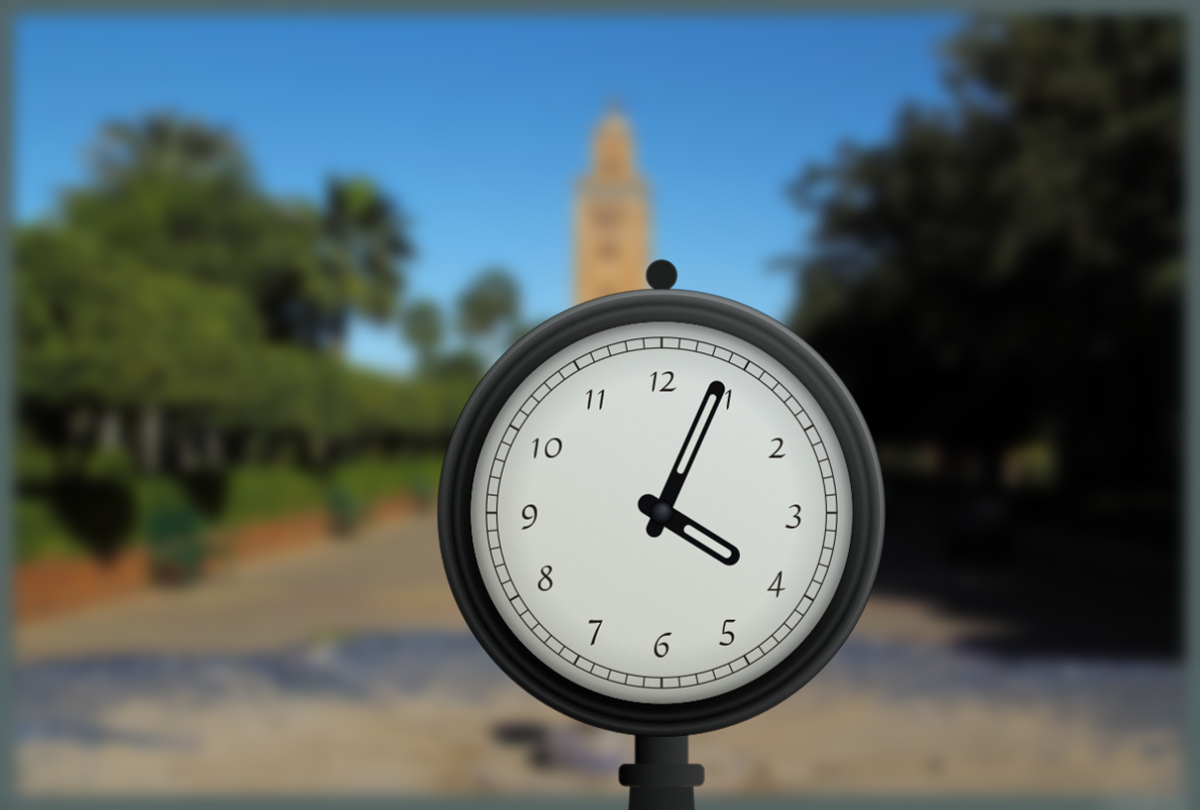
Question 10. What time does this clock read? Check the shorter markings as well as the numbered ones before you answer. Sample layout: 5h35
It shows 4h04
